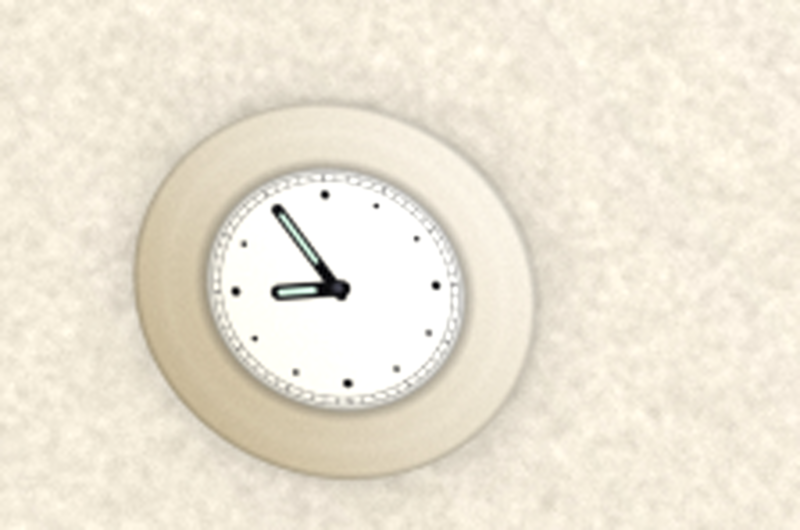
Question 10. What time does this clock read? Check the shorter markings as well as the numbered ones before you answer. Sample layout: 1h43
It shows 8h55
